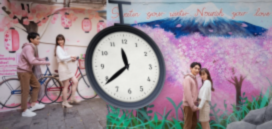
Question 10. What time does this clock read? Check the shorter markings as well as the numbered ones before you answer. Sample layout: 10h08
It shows 11h39
